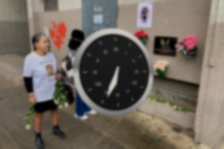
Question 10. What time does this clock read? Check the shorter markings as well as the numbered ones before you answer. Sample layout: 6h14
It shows 6h34
